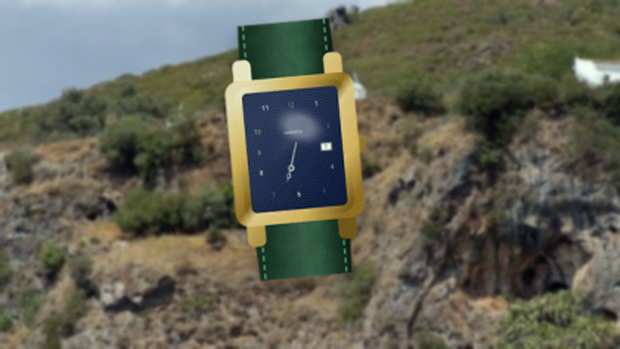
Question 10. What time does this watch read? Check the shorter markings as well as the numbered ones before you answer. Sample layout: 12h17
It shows 6h33
